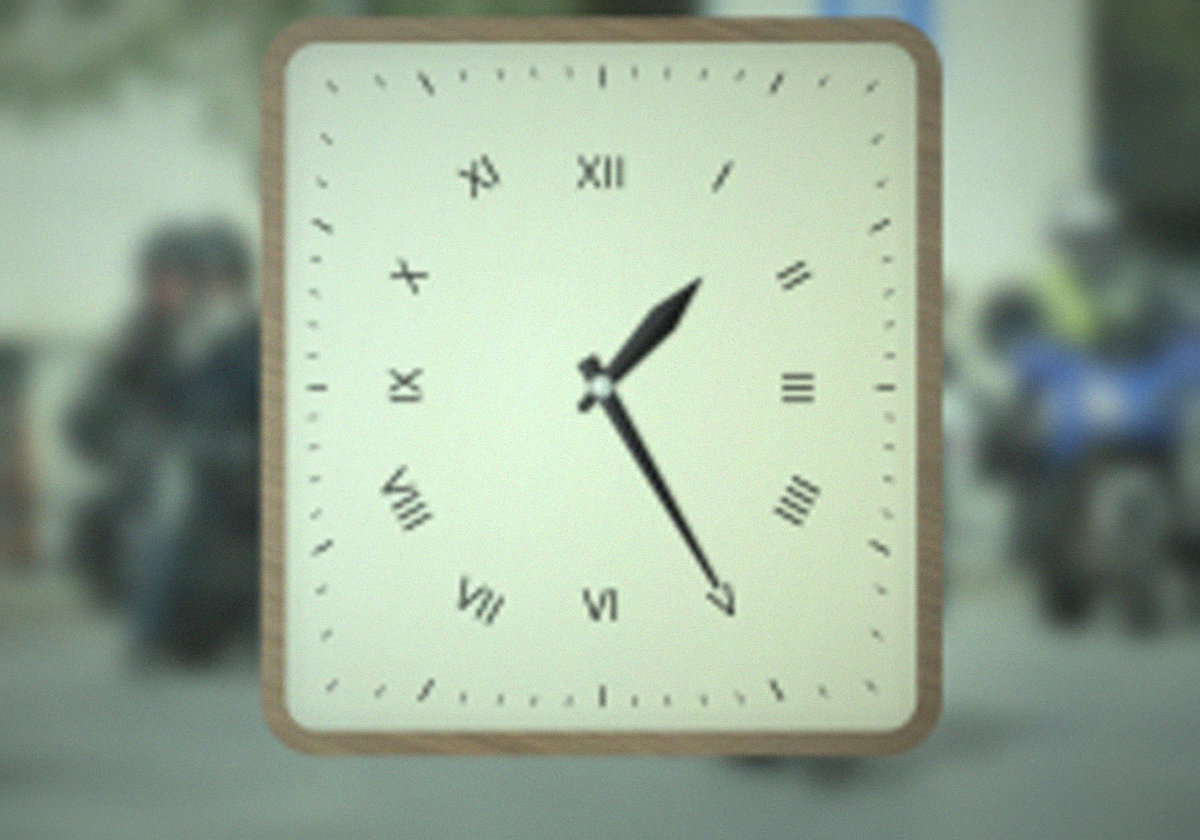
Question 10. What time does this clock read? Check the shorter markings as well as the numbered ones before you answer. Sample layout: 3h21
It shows 1h25
